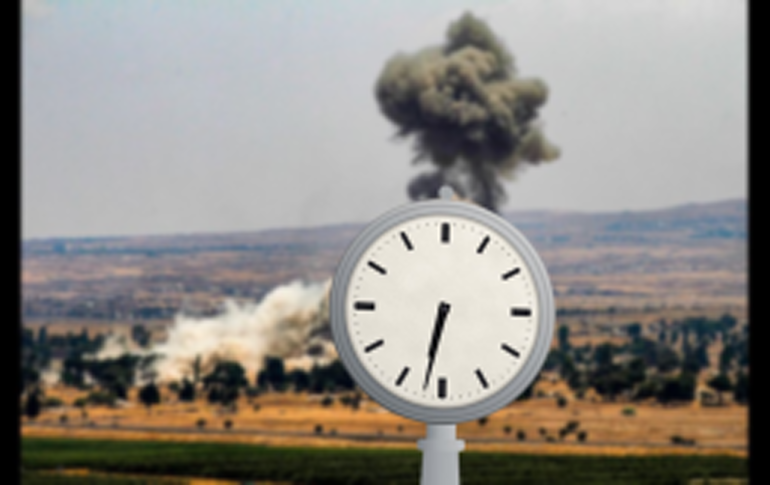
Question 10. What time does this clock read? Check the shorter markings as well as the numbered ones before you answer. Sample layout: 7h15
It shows 6h32
